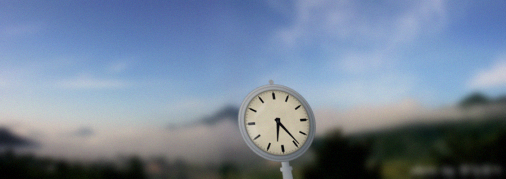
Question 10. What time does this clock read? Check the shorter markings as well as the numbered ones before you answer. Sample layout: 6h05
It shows 6h24
